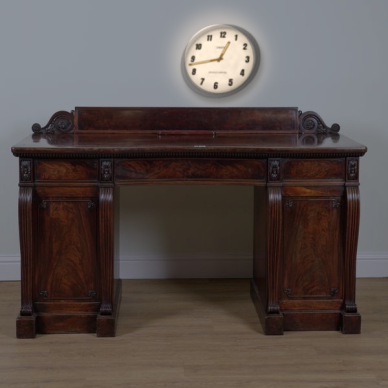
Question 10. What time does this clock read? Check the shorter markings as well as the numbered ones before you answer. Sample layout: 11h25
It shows 12h43
